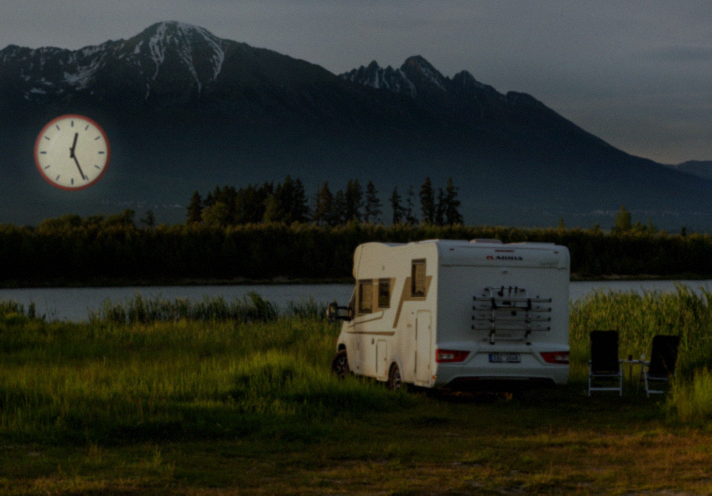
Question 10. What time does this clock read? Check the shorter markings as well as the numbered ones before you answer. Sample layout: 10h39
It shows 12h26
